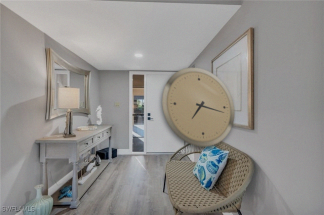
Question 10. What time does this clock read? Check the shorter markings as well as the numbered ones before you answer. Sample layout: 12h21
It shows 7h17
